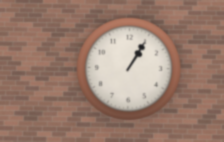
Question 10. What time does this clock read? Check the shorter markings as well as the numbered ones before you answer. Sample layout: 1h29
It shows 1h05
